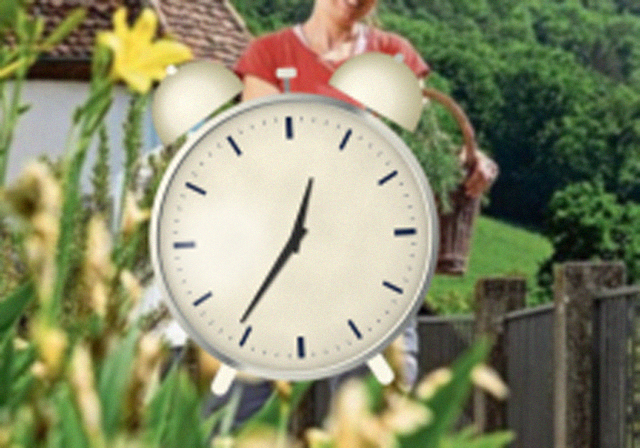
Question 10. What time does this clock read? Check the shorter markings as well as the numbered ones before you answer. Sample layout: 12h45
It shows 12h36
